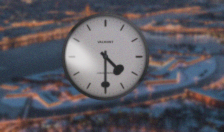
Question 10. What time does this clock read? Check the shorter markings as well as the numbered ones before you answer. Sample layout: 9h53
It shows 4h30
